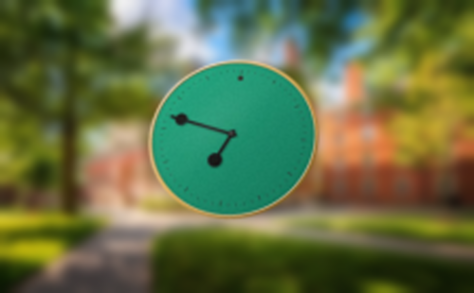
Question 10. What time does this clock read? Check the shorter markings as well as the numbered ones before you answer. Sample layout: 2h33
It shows 6h47
